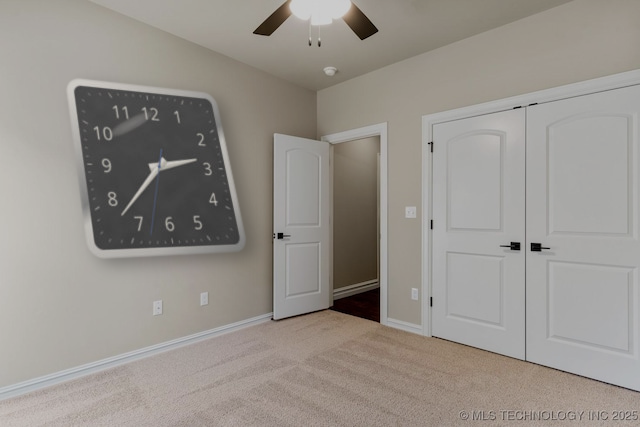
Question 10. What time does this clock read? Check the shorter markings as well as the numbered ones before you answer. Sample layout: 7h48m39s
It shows 2h37m33s
